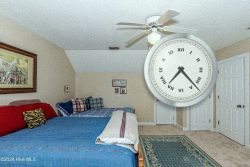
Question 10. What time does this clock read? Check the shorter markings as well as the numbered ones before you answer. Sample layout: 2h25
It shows 7h23
